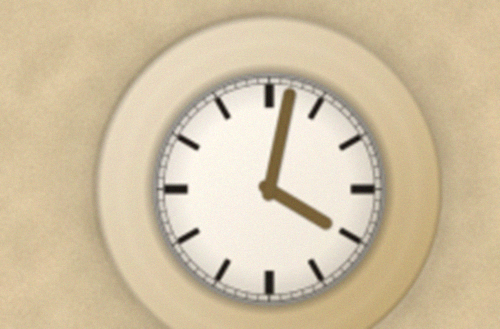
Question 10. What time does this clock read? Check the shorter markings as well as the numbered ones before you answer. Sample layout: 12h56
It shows 4h02
